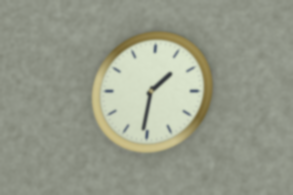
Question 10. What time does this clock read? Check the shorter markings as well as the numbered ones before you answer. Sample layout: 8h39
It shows 1h31
